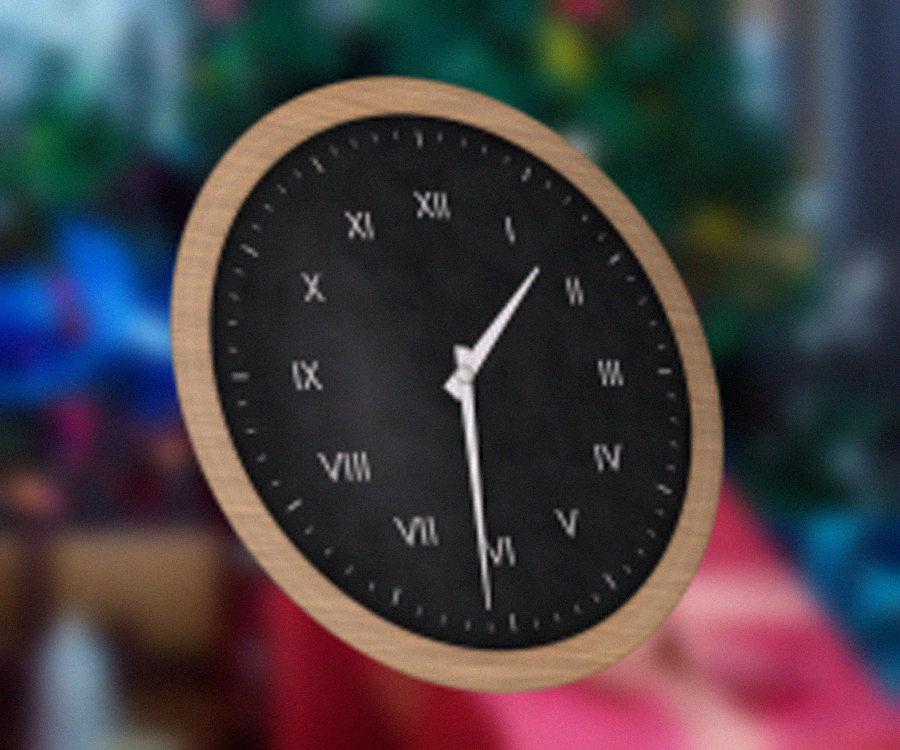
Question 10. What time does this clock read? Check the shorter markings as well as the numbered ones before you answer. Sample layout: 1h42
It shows 1h31
